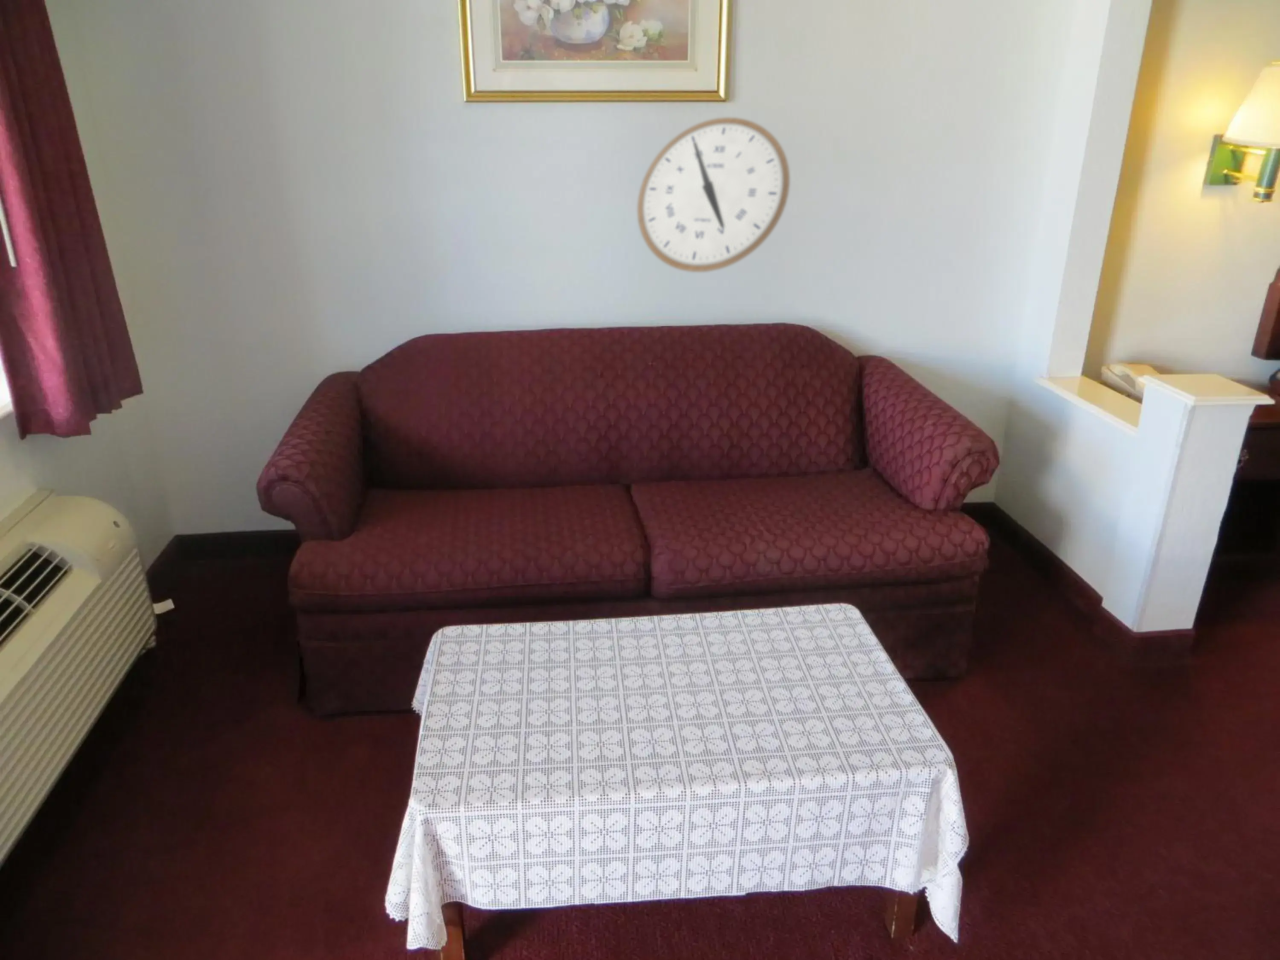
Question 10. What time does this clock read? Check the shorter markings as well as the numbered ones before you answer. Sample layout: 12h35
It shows 4h55
